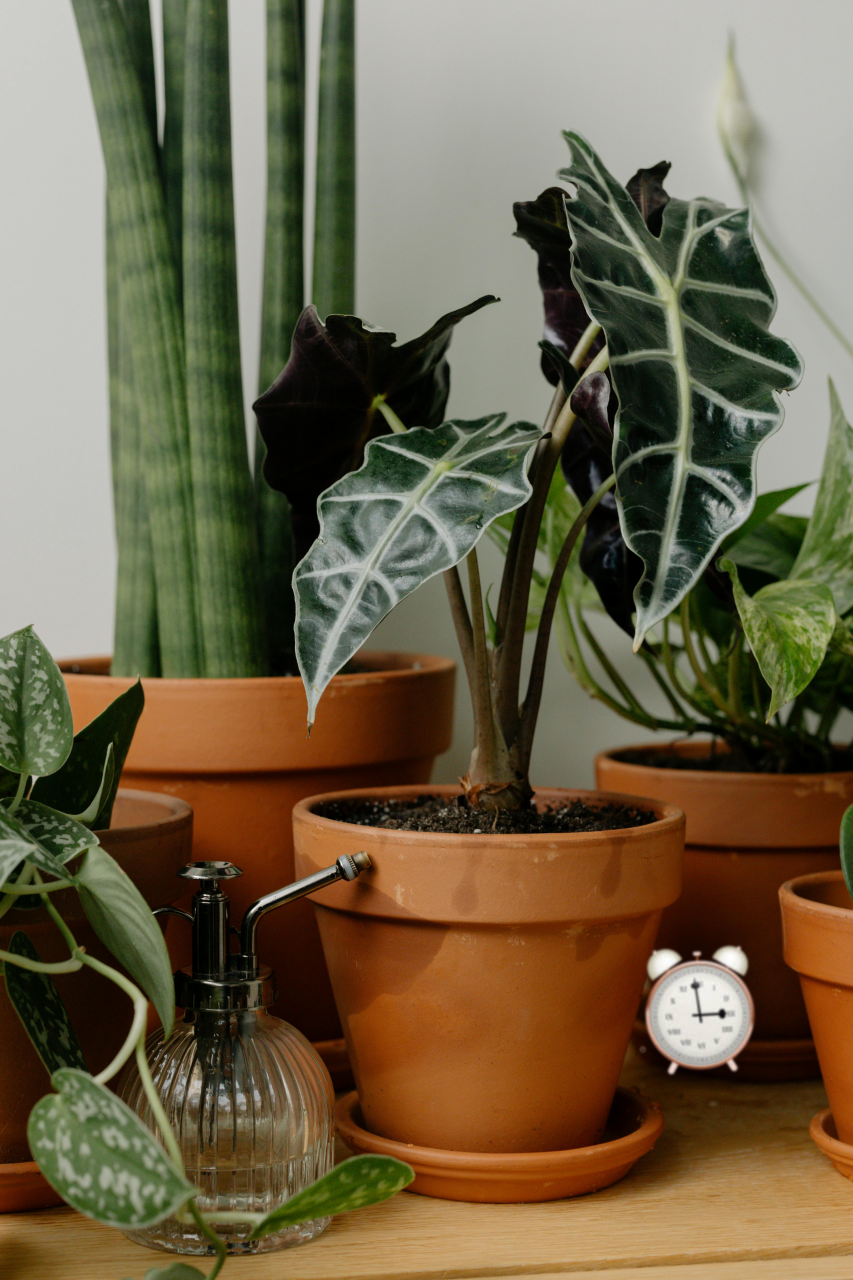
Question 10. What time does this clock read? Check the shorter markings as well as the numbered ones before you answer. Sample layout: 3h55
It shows 2h59
